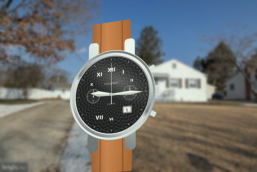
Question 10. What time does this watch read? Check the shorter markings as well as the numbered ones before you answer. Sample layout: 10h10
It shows 9h15
